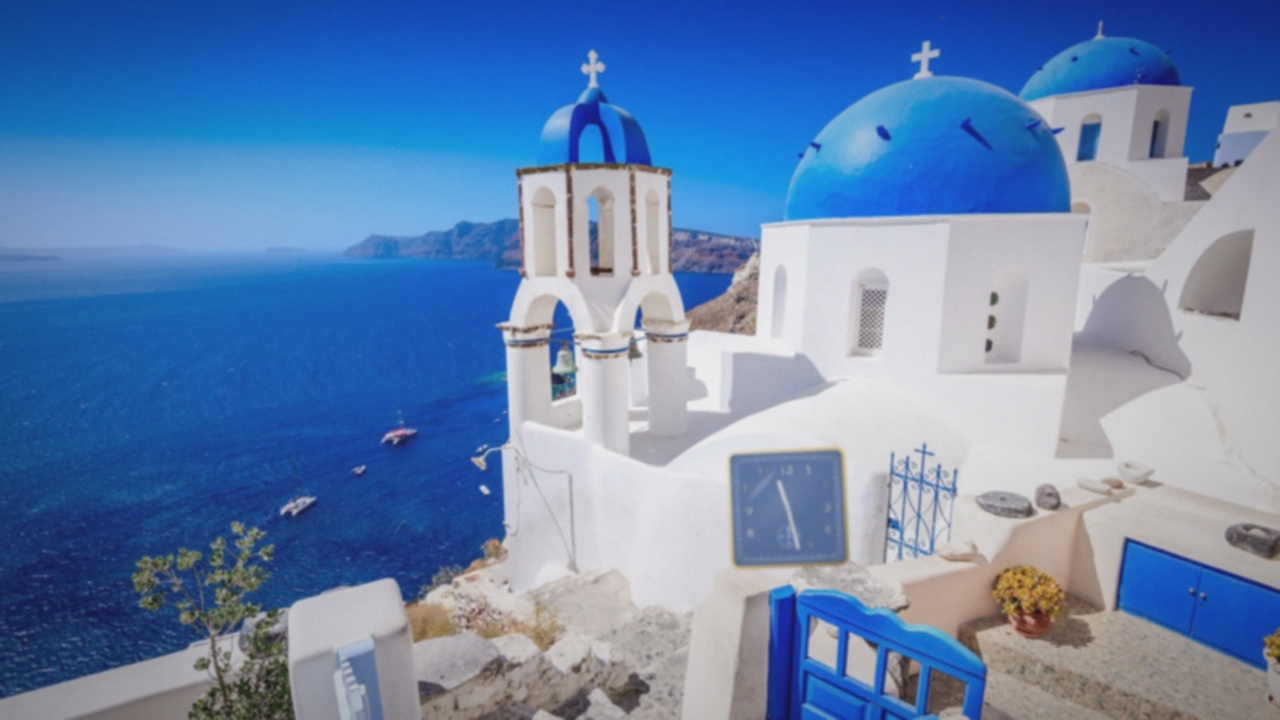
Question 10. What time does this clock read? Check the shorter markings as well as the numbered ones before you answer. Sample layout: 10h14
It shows 11h28
